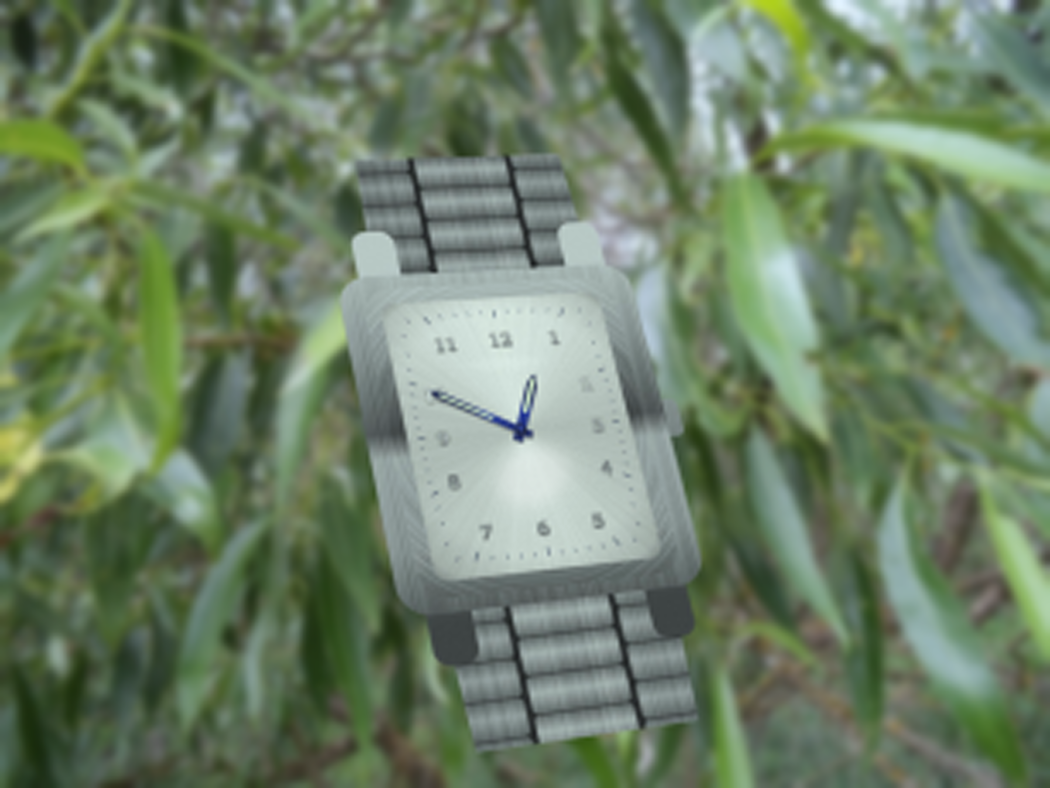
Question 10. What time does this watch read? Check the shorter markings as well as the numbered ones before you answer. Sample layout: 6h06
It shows 12h50
